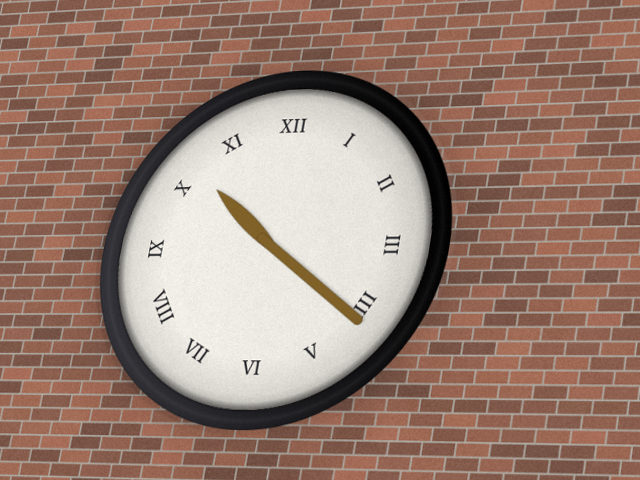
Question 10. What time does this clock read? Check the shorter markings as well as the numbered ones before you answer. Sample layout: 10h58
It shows 10h21
